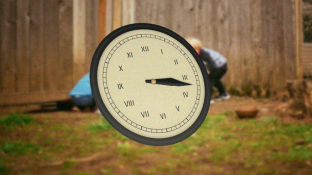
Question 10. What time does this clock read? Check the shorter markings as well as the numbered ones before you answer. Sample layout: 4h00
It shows 3h17
